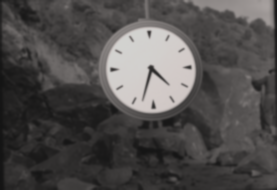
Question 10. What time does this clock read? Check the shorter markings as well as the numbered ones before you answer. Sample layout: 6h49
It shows 4h33
